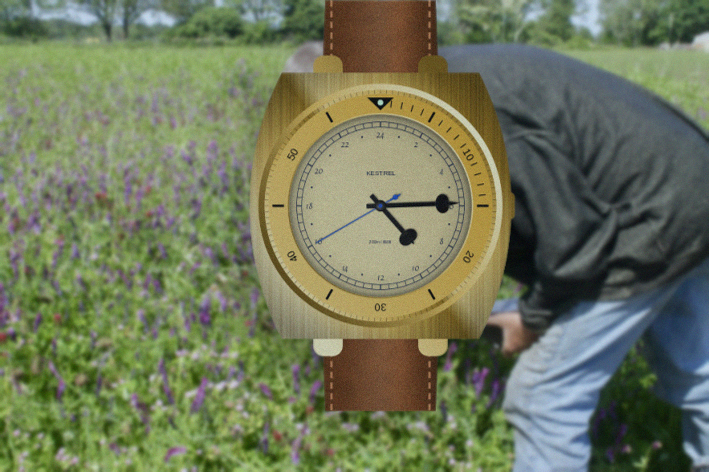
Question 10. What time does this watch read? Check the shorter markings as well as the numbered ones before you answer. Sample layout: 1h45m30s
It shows 9h14m40s
